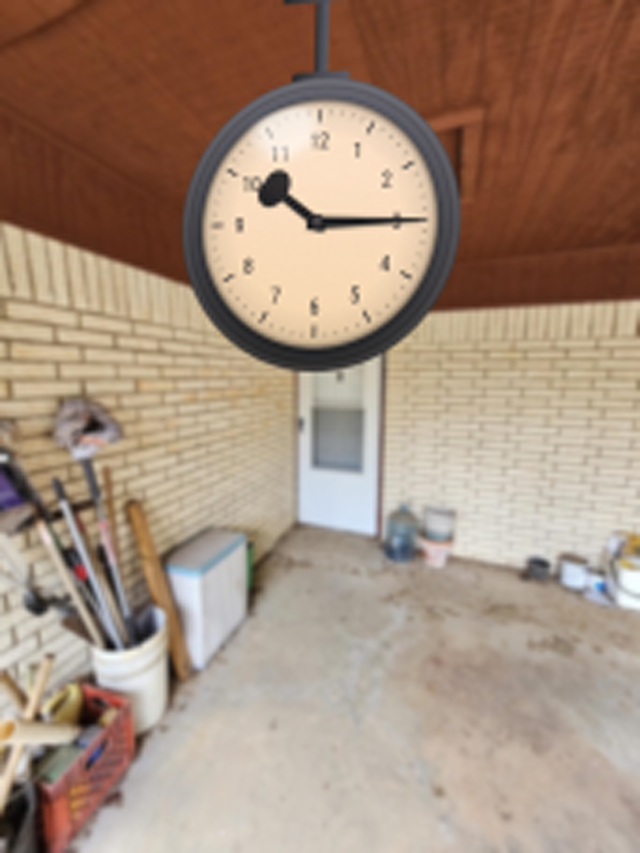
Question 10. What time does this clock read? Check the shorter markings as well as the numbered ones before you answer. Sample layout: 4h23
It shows 10h15
